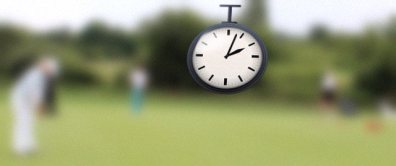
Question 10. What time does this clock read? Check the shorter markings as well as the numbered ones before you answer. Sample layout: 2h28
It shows 2h03
